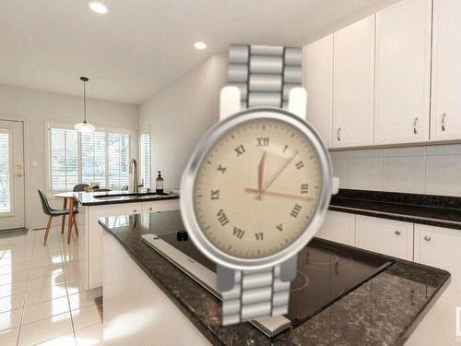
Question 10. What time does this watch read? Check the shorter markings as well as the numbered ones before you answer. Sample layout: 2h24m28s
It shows 12h07m17s
